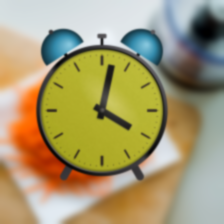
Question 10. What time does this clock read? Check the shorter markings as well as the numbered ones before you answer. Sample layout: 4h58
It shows 4h02
